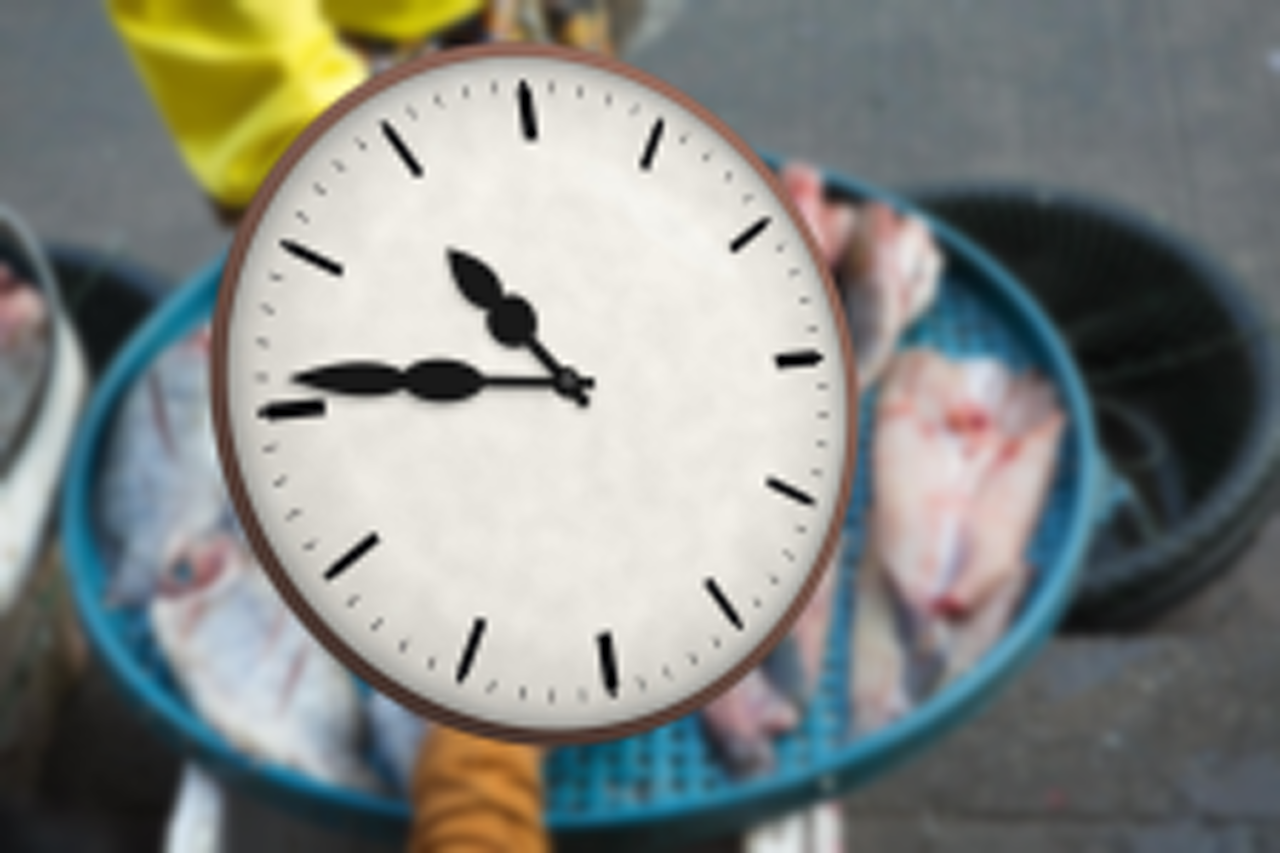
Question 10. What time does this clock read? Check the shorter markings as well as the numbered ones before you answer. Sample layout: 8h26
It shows 10h46
